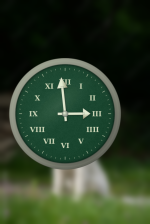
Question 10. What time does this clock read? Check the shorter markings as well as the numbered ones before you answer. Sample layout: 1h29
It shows 2h59
